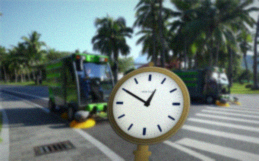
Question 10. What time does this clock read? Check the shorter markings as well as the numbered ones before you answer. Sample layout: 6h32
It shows 12h50
